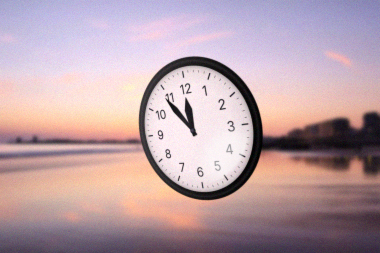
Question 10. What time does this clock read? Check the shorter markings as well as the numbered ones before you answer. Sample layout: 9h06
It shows 11h54
